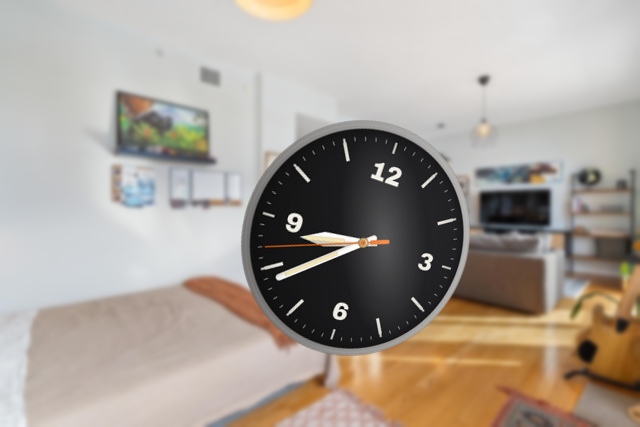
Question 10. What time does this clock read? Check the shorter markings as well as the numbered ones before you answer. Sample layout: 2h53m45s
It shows 8h38m42s
